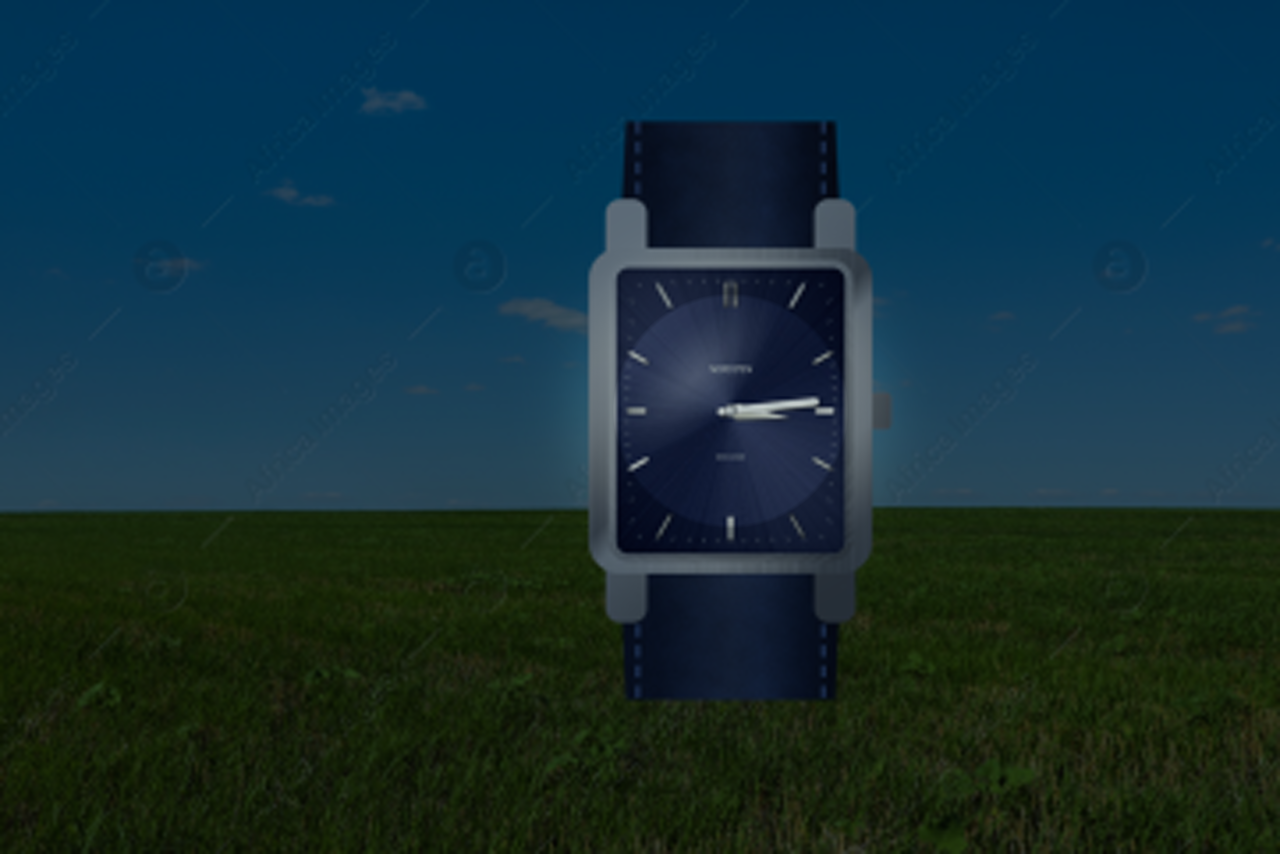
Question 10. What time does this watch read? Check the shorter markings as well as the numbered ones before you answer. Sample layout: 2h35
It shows 3h14
